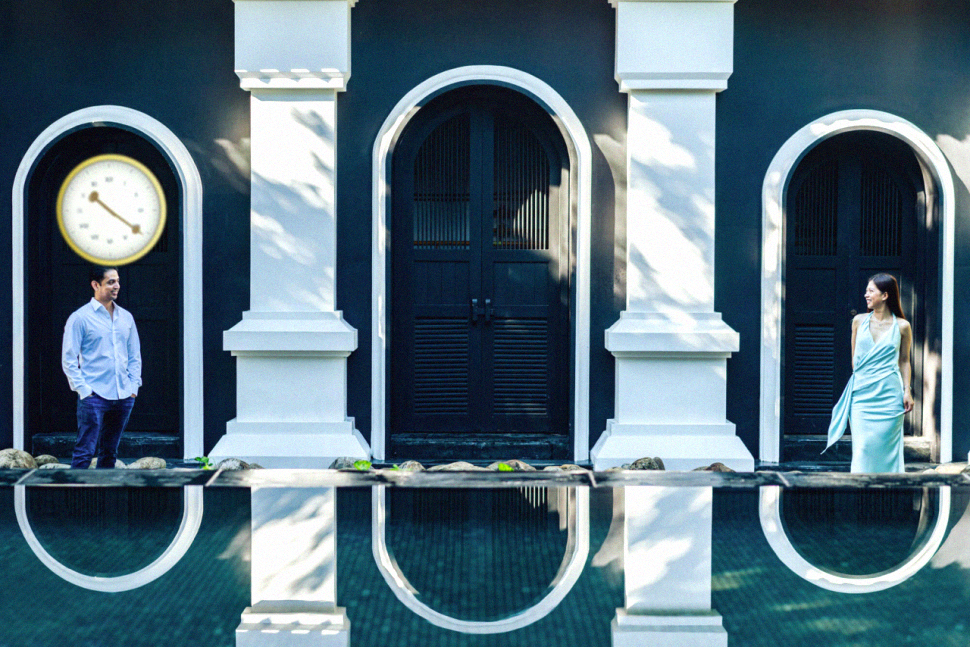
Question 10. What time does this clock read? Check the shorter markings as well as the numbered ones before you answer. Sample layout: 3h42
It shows 10h21
